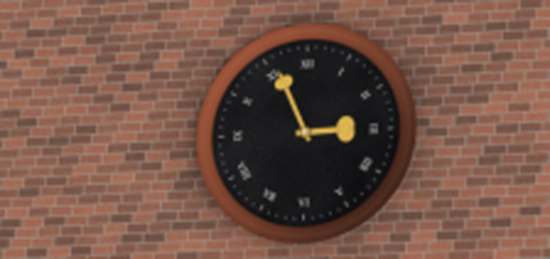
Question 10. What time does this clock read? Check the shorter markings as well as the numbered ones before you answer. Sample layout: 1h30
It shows 2h56
